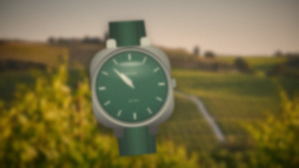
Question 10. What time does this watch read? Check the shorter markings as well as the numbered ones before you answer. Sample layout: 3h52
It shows 10h53
